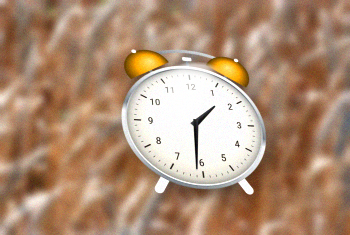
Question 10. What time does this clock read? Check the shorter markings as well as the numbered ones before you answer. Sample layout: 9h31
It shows 1h31
